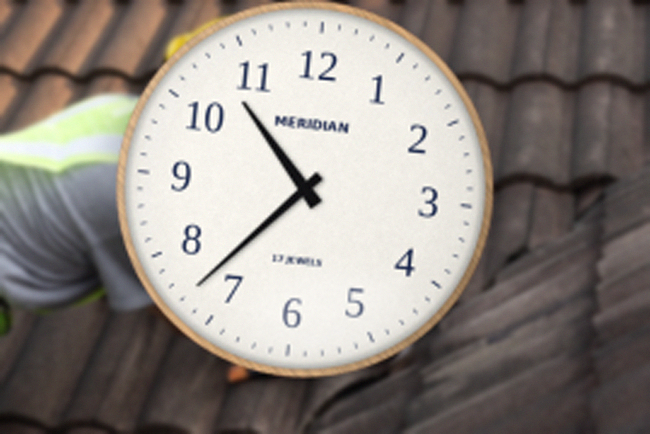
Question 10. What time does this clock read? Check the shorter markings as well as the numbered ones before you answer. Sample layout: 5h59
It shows 10h37
